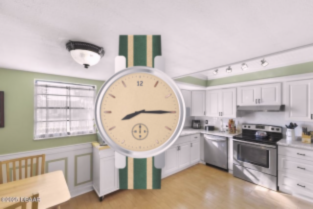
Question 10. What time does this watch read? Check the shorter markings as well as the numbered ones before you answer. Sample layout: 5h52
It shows 8h15
